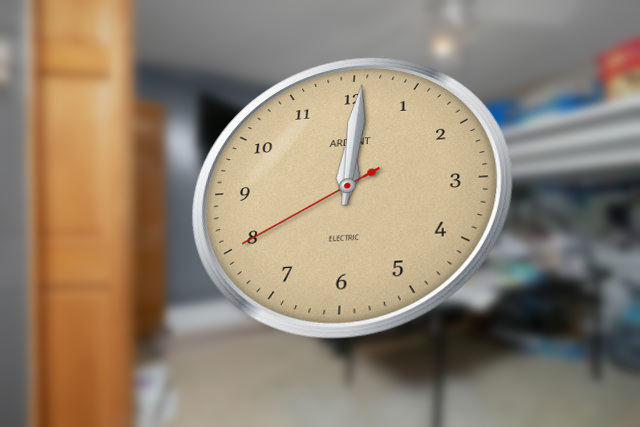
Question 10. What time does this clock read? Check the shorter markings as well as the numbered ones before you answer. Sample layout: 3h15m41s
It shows 12h00m40s
